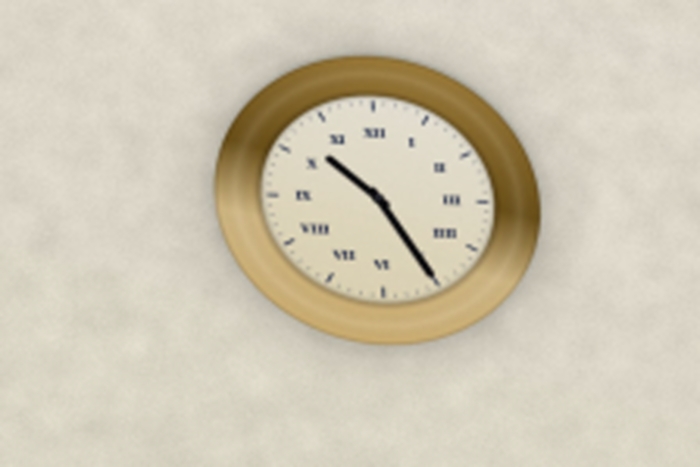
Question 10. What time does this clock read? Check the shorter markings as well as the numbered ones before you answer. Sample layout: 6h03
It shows 10h25
